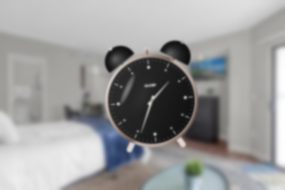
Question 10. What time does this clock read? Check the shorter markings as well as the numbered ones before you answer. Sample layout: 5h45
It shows 1h34
